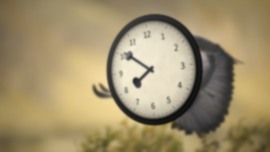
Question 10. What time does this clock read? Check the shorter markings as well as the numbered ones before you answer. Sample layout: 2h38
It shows 7h51
